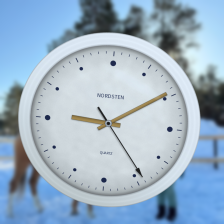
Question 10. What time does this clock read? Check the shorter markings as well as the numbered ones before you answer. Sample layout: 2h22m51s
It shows 9h09m24s
